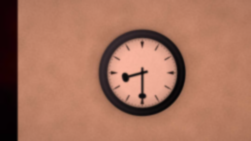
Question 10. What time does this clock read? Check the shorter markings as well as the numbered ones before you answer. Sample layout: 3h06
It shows 8h30
